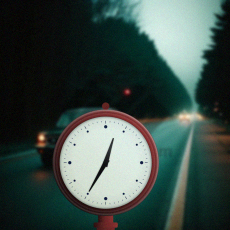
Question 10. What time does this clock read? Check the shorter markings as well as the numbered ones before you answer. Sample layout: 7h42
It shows 12h35
